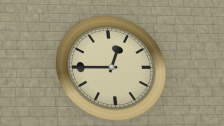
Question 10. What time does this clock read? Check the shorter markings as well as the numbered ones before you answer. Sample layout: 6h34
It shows 12h45
